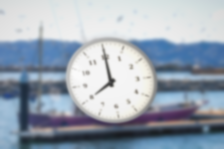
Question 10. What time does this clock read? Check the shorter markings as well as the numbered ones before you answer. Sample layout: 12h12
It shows 8h00
